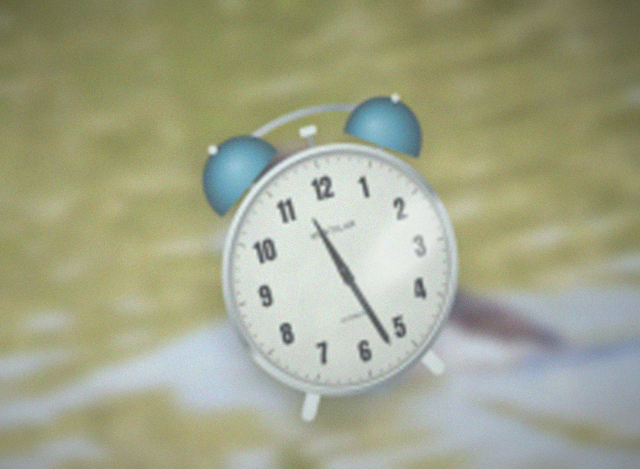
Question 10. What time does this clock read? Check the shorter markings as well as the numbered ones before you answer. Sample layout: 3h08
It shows 11h27
